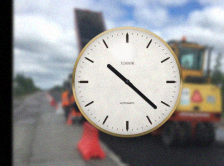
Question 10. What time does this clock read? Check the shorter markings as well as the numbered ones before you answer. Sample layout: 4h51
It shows 10h22
